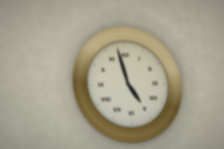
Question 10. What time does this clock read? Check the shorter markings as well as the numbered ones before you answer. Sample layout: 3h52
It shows 4h58
